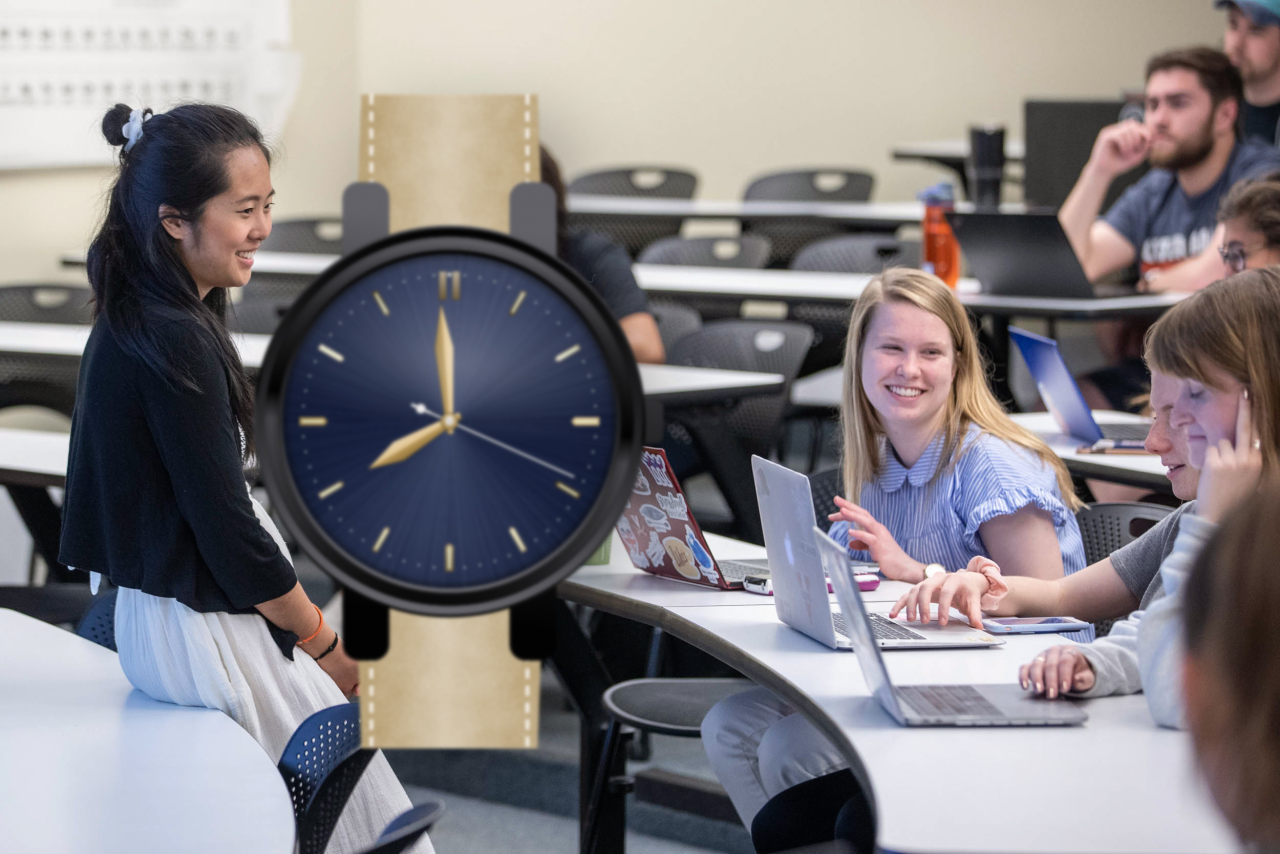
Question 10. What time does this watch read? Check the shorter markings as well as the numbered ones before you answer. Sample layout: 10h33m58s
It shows 7h59m19s
